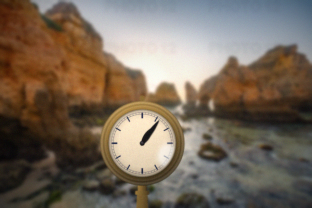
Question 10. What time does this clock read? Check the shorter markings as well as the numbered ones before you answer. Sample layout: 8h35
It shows 1h06
